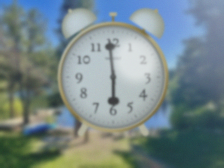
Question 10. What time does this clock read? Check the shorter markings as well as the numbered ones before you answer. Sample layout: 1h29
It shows 5h59
